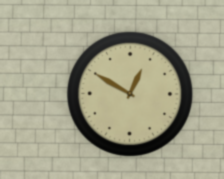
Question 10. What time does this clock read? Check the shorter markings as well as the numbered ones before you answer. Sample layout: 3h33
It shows 12h50
